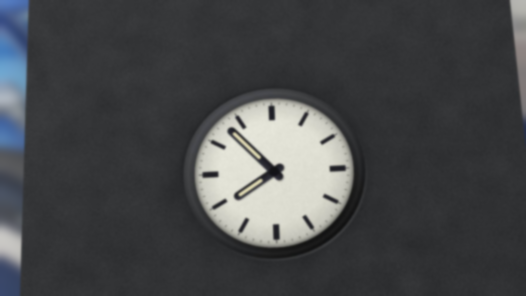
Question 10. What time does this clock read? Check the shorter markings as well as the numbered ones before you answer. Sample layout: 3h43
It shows 7h53
